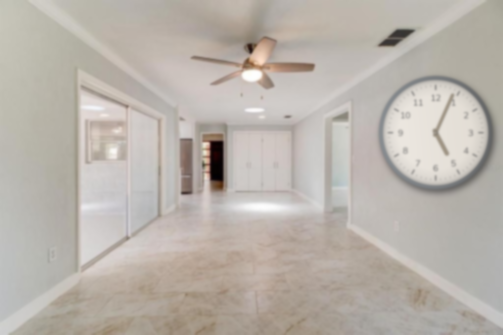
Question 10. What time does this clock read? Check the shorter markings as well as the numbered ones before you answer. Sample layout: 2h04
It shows 5h04
